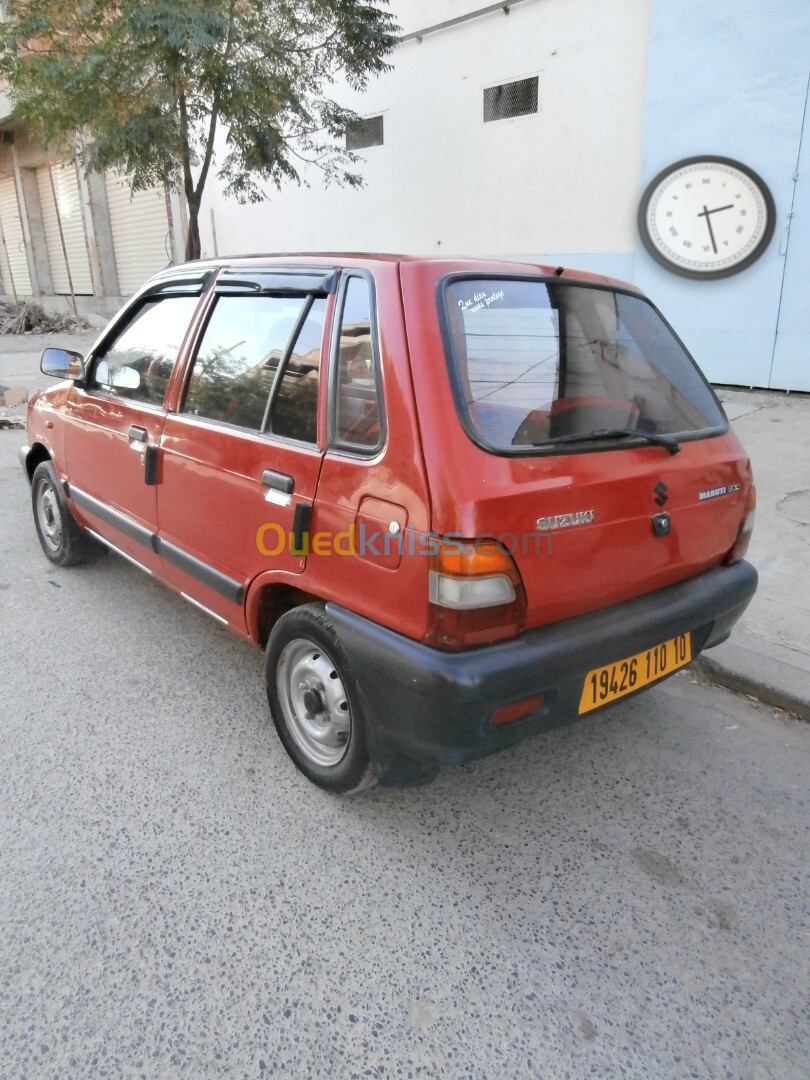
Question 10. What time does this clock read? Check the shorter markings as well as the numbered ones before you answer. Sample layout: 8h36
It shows 2h28
